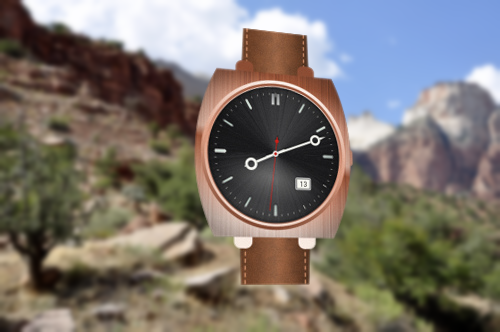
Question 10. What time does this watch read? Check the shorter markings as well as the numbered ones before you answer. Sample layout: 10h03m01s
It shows 8h11m31s
